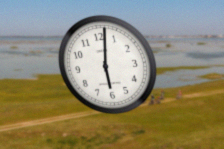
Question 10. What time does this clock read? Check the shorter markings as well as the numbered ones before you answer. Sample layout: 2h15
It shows 6h02
